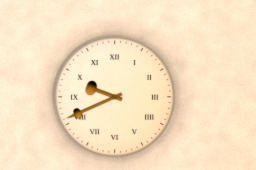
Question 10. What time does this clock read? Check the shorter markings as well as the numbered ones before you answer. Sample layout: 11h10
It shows 9h41
